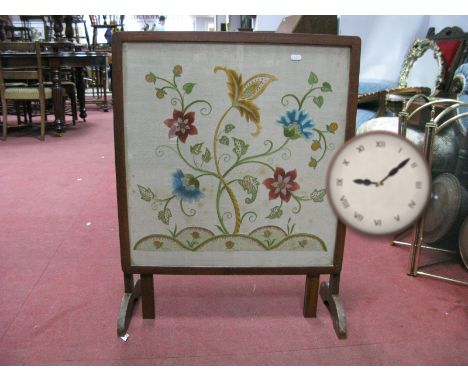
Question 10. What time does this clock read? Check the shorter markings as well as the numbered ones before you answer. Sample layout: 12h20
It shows 9h08
